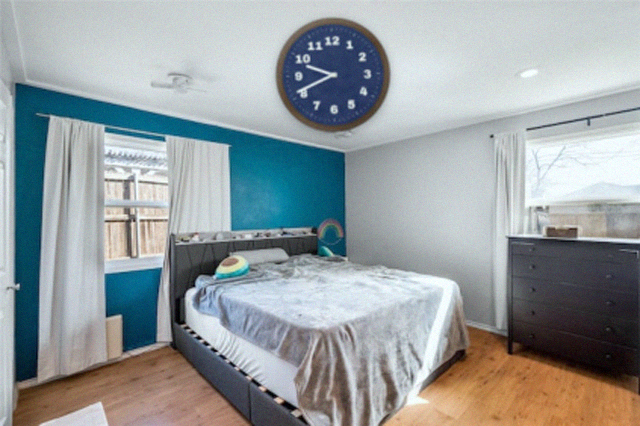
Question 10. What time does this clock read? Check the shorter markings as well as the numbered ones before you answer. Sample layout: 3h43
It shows 9h41
